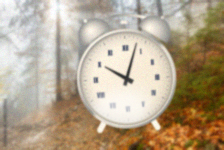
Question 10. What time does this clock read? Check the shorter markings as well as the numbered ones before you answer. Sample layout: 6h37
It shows 10h03
